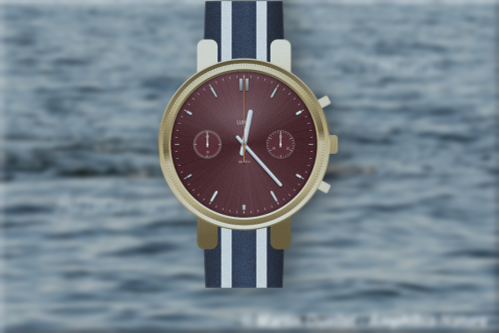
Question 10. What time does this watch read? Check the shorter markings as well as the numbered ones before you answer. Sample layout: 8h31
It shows 12h23
